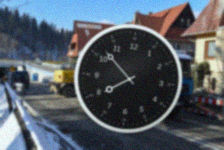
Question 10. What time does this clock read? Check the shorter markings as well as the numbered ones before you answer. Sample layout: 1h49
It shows 7h52
